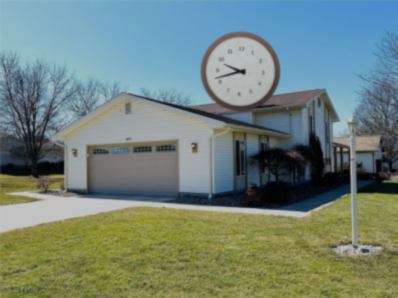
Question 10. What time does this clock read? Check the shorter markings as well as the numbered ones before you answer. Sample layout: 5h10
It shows 9h42
